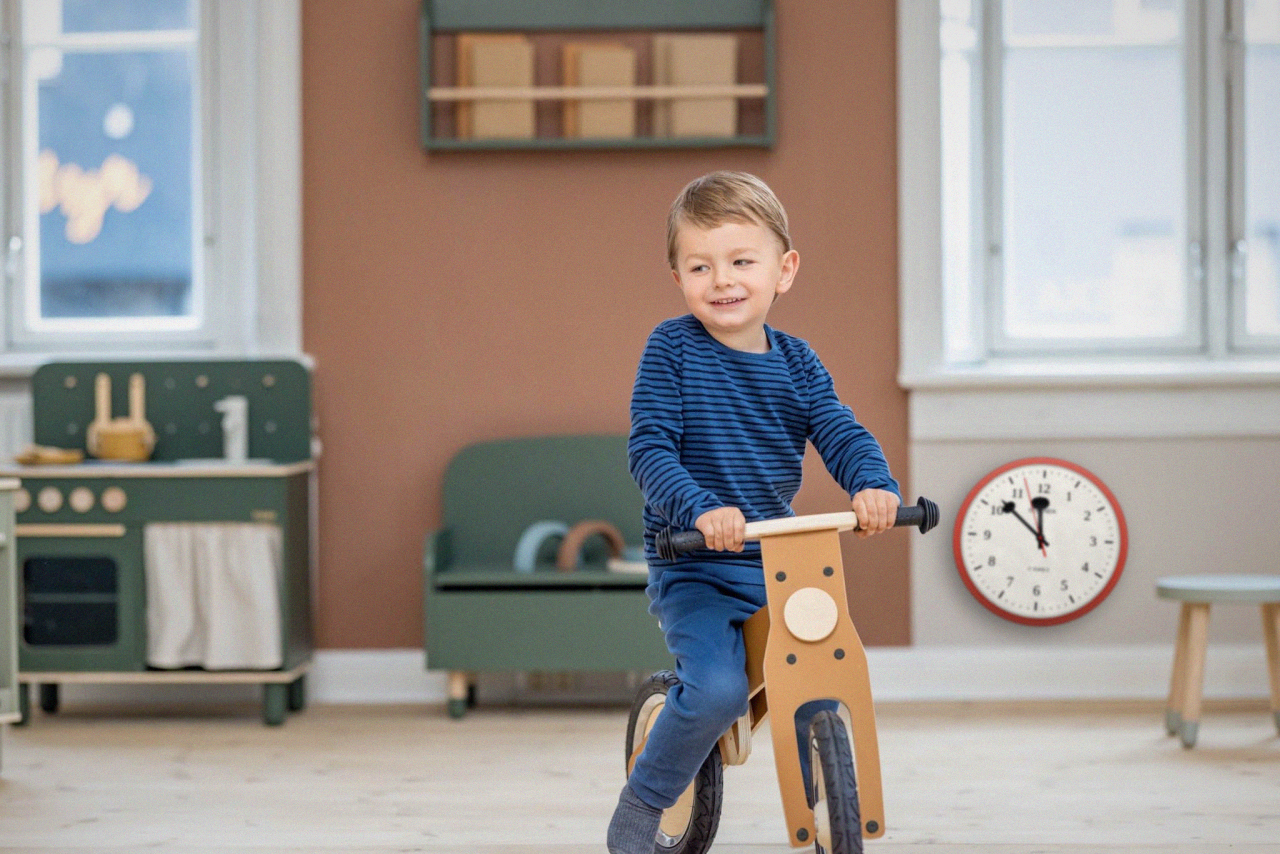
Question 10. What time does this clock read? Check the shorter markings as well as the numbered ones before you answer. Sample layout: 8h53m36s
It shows 11h51m57s
